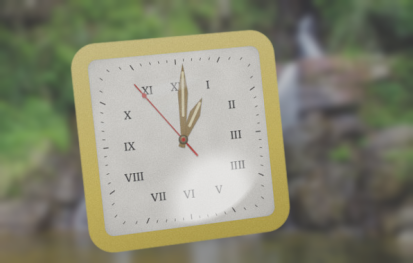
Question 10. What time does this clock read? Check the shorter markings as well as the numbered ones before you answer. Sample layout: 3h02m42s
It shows 1h00m54s
